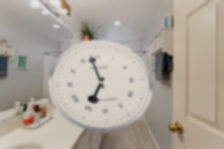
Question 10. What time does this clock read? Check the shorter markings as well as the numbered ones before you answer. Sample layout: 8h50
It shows 6h58
